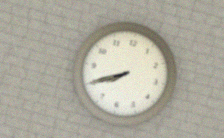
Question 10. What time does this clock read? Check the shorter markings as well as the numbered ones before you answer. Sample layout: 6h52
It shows 7h40
